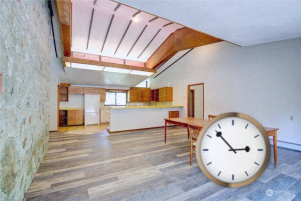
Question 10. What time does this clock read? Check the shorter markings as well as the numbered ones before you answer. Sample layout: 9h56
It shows 2h53
